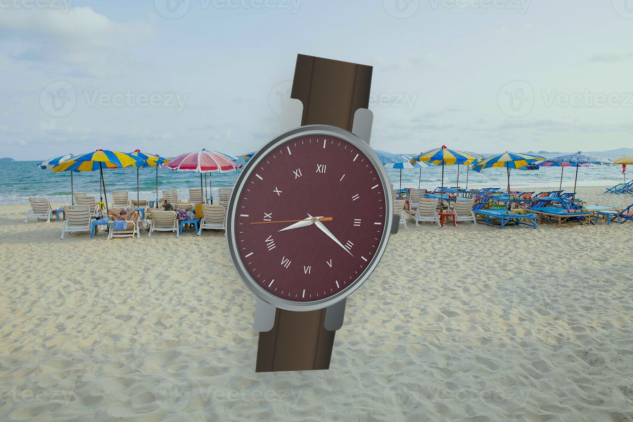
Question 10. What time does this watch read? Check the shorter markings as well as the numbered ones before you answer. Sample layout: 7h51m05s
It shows 8h20m44s
